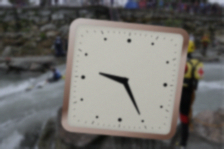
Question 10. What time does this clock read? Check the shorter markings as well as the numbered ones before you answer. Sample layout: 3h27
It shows 9h25
